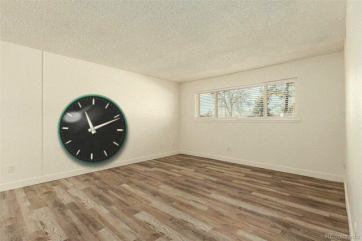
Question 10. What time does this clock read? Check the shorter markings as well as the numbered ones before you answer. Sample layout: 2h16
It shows 11h11
